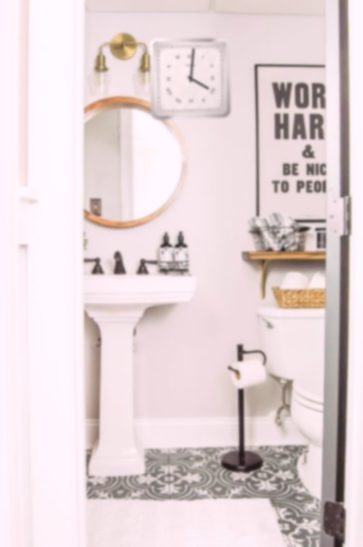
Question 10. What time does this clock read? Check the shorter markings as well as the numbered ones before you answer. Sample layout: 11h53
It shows 4h01
